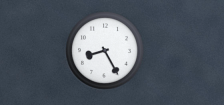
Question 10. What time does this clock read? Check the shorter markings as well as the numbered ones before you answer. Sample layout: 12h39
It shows 8h25
